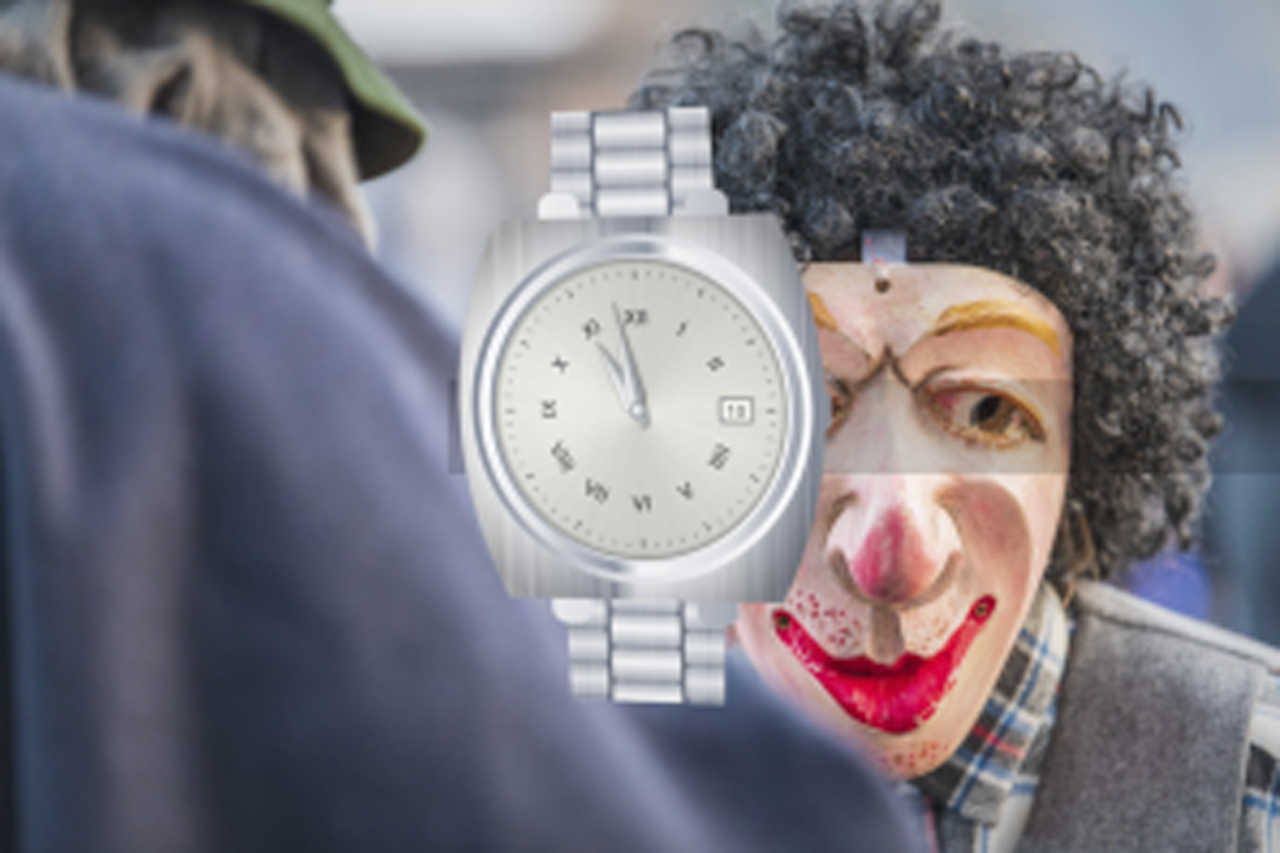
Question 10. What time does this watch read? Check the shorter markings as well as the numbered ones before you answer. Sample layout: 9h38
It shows 10h58
